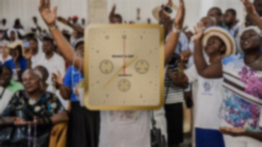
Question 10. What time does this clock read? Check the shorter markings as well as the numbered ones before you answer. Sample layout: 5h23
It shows 1h37
